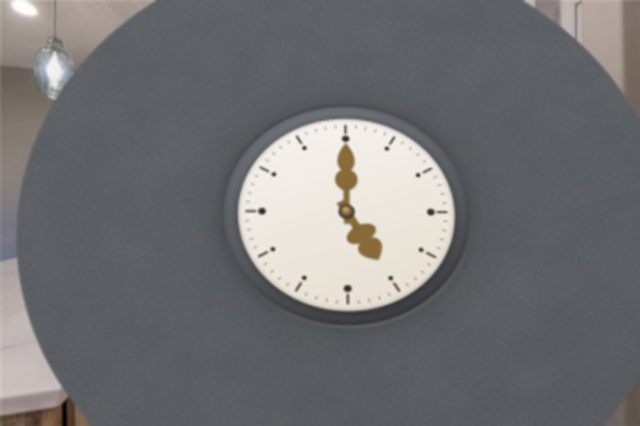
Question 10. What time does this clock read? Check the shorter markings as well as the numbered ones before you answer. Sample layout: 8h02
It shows 5h00
